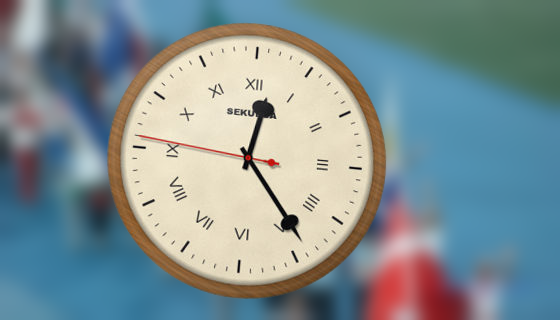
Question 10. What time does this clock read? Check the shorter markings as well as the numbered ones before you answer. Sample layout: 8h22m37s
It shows 12h23m46s
